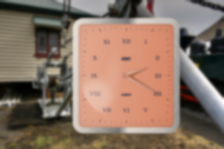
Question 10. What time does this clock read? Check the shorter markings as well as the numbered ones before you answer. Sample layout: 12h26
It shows 2h20
